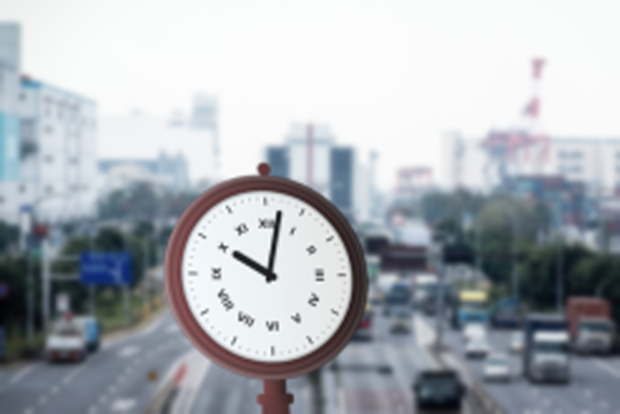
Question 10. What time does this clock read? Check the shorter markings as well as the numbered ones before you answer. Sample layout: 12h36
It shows 10h02
